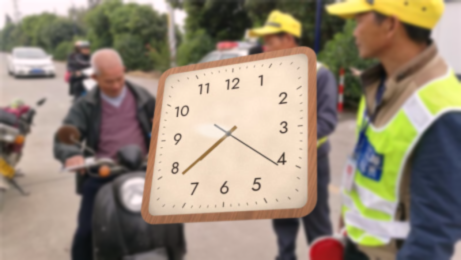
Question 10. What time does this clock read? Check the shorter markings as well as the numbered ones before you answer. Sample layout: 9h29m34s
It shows 7h38m21s
